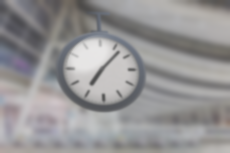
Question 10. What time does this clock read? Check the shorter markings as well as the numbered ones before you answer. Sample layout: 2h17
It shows 7h07
